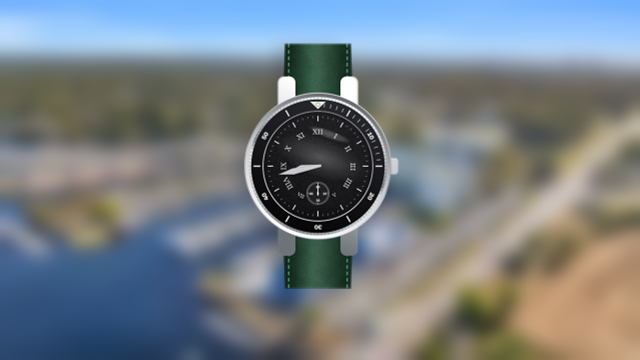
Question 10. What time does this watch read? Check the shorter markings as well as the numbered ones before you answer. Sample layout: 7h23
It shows 8h43
